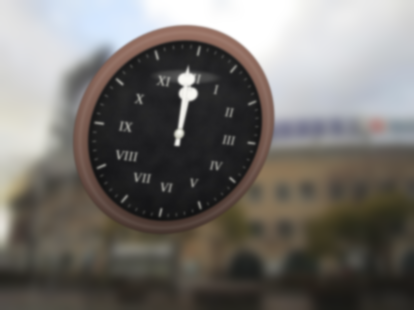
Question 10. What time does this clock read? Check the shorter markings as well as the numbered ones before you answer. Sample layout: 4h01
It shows 11h59
